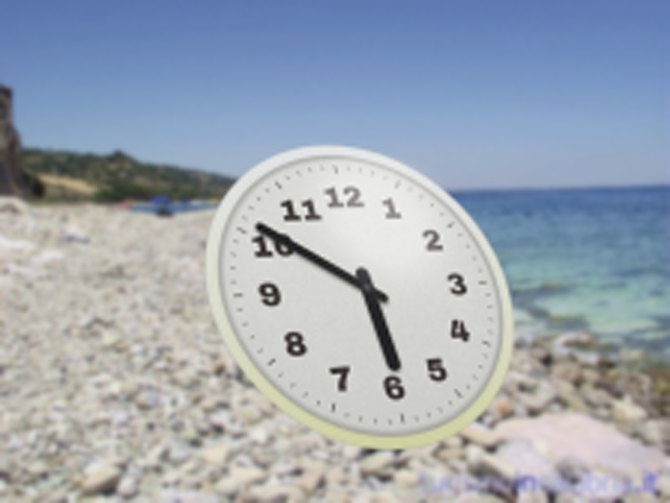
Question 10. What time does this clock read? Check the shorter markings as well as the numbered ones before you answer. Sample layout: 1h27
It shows 5h51
